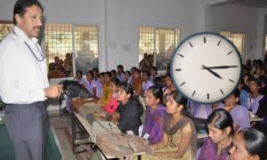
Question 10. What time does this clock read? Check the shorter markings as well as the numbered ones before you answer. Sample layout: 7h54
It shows 4h15
